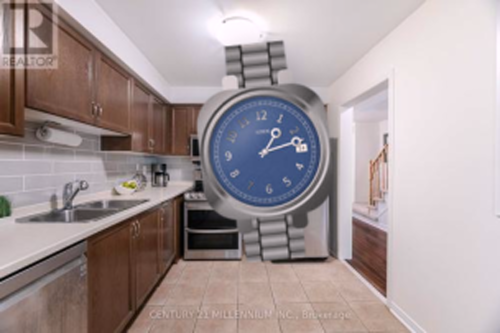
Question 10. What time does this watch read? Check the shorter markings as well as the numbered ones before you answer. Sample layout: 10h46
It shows 1h13
